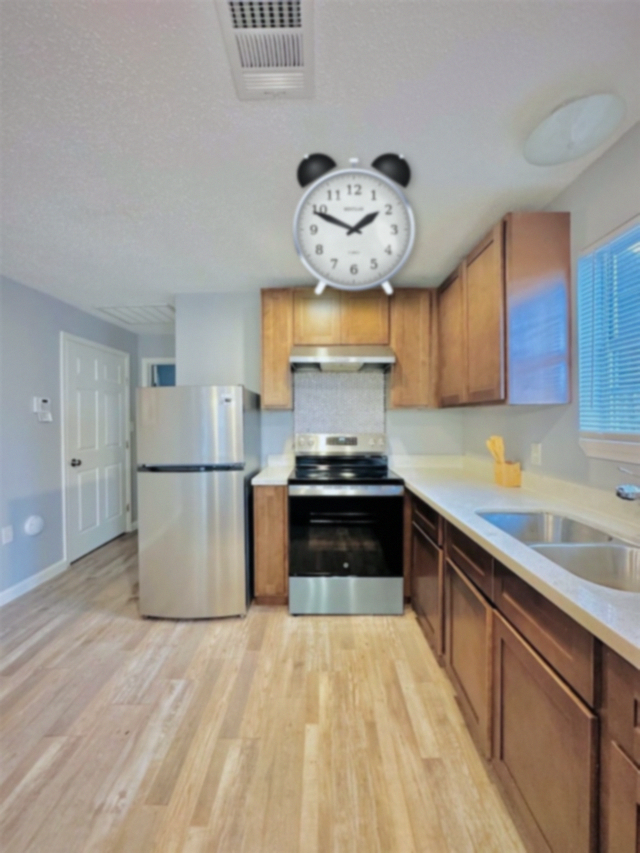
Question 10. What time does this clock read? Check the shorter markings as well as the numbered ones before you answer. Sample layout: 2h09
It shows 1h49
